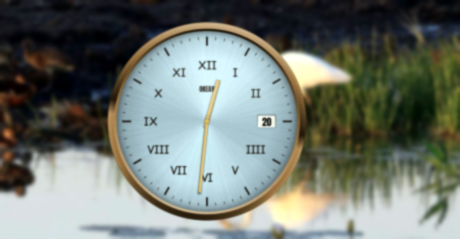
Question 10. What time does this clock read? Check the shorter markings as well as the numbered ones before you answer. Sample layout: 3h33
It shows 12h31
